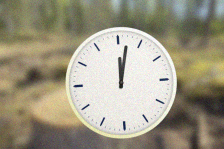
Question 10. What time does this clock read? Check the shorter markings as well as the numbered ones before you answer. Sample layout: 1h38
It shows 12h02
